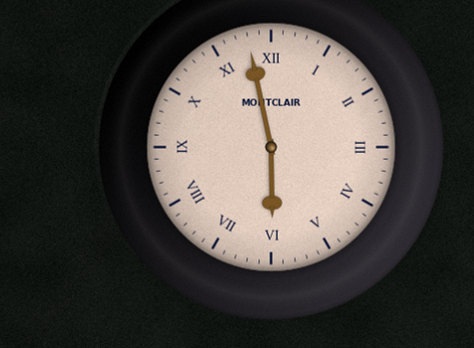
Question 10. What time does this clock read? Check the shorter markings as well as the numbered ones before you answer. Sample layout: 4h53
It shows 5h58
